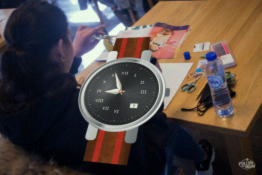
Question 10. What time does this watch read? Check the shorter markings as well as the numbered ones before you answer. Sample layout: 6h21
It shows 8h56
